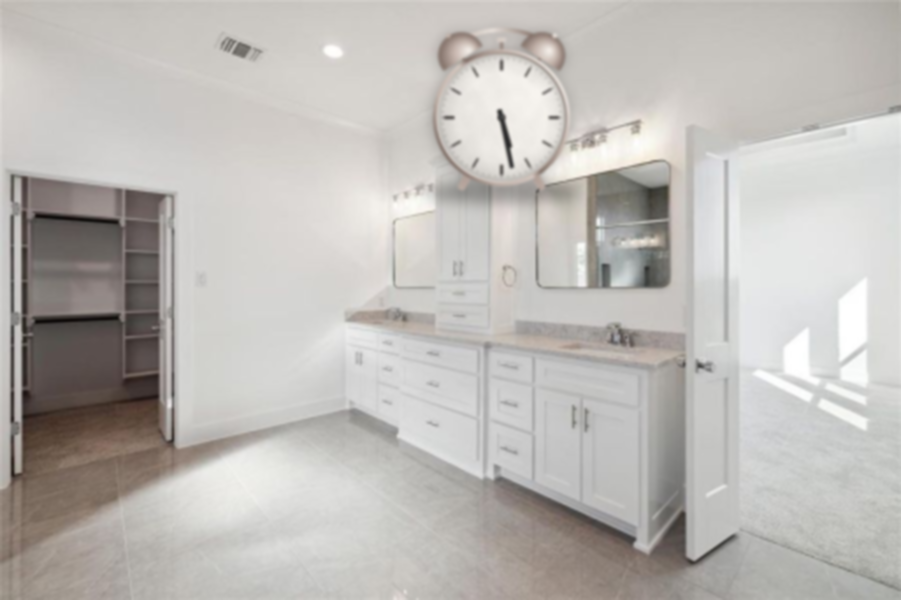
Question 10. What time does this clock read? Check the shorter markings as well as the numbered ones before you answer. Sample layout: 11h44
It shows 5h28
